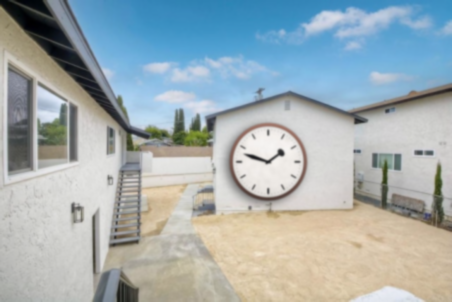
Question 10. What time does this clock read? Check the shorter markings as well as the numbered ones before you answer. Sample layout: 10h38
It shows 1h48
